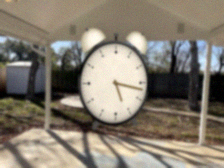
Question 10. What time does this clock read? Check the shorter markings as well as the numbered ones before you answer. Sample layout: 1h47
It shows 5h17
